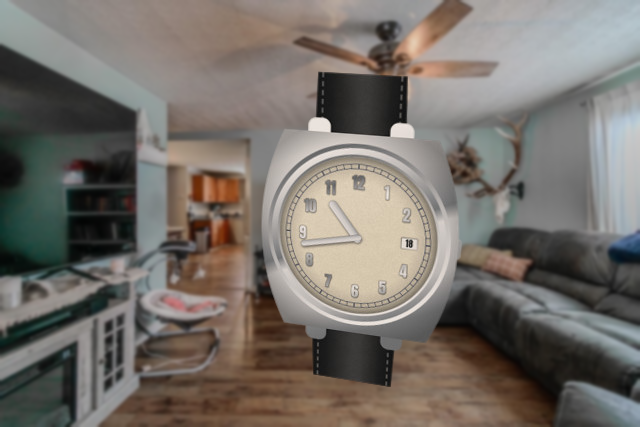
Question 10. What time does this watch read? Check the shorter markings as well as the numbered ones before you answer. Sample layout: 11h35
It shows 10h43
